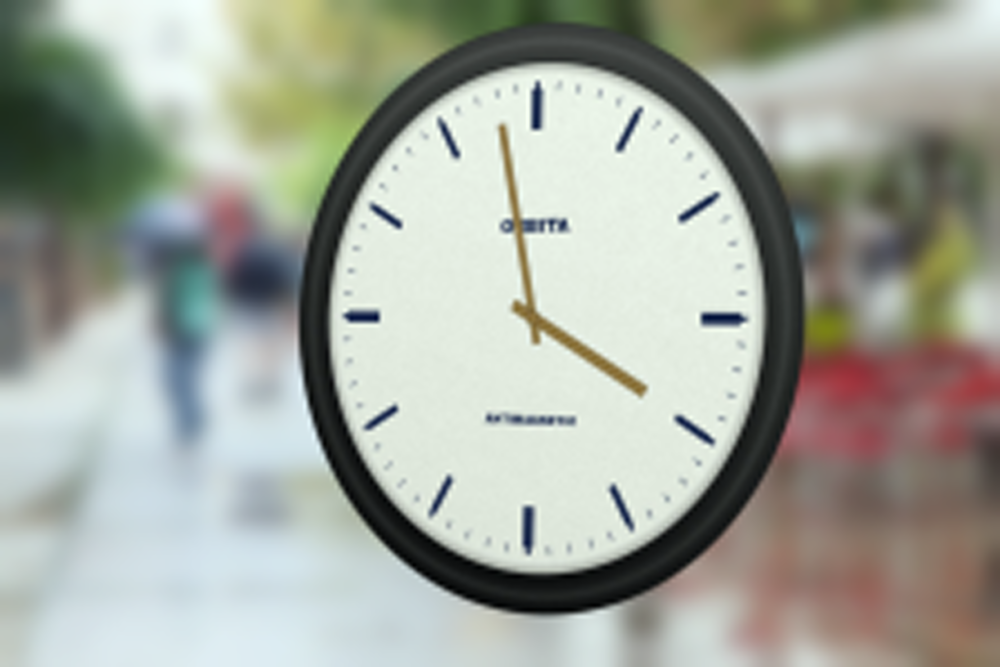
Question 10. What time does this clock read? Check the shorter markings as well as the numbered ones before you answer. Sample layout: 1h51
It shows 3h58
